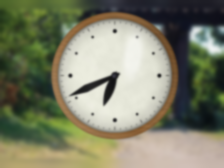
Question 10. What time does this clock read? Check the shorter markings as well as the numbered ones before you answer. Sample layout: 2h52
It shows 6h41
